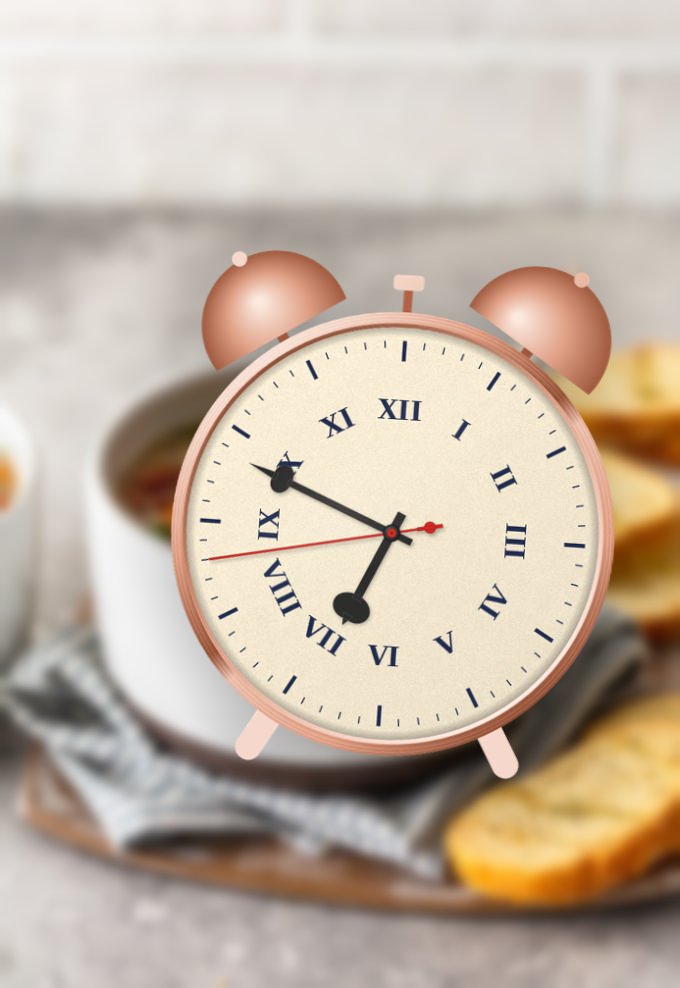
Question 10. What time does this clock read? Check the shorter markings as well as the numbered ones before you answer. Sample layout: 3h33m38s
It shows 6h48m43s
